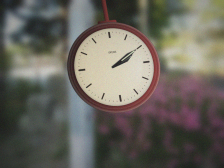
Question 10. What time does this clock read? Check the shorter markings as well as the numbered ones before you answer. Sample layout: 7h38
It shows 2h10
